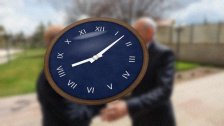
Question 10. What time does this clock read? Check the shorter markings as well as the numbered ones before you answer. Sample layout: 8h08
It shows 8h07
